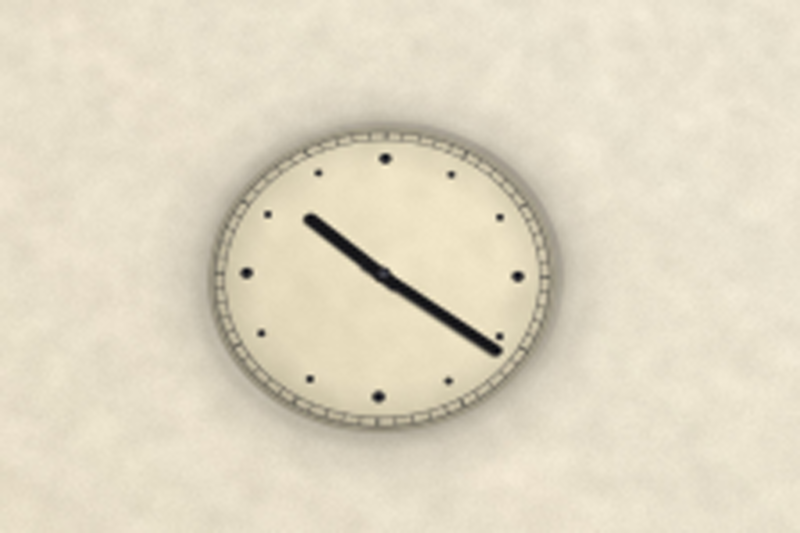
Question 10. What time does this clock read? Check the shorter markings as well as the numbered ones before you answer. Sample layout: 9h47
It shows 10h21
